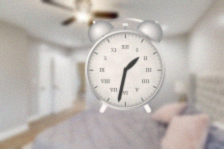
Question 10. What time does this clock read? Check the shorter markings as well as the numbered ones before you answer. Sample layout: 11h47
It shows 1h32
